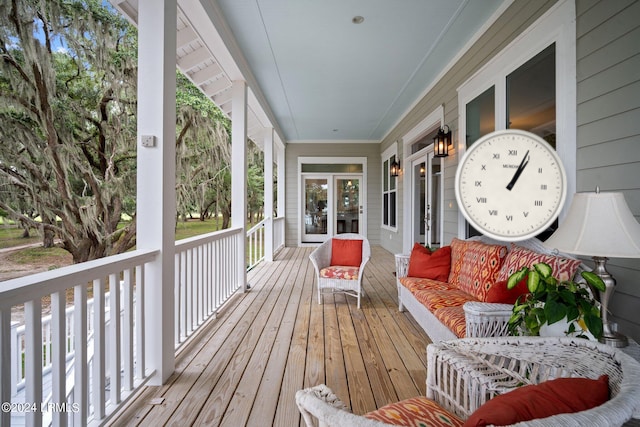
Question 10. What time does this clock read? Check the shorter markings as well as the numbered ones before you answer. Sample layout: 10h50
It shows 1h04
